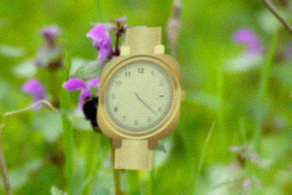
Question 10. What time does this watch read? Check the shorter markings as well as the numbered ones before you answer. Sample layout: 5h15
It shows 4h22
